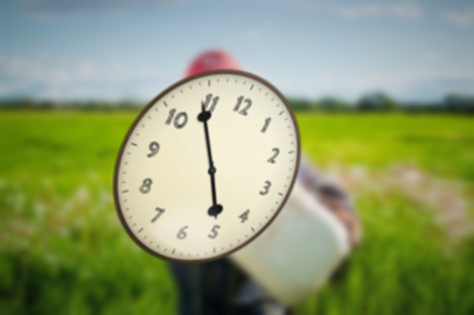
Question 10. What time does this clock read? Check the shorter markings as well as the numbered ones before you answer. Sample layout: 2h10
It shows 4h54
